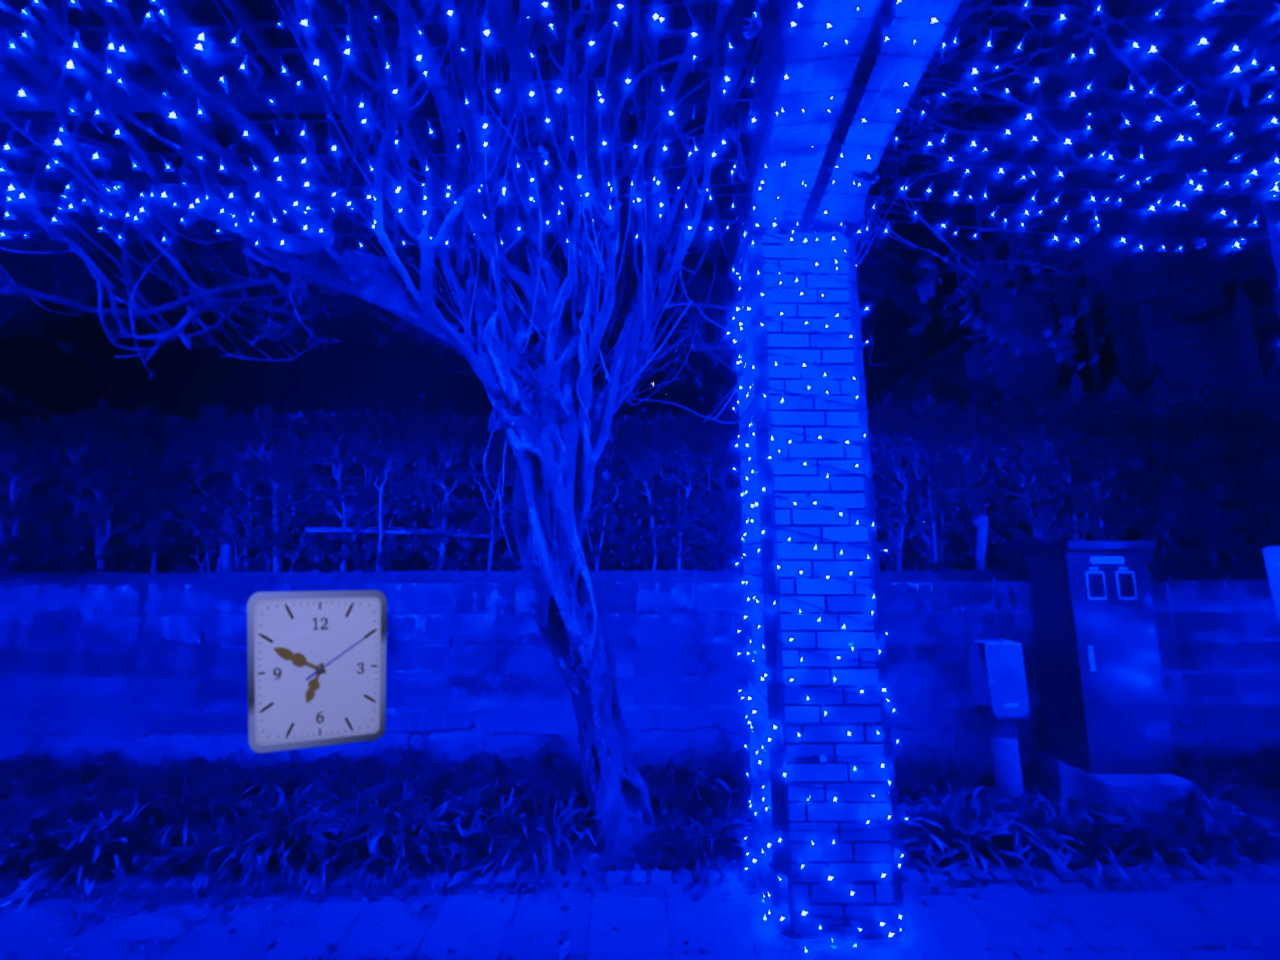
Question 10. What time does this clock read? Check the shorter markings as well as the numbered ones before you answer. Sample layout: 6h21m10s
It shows 6h49m10s
